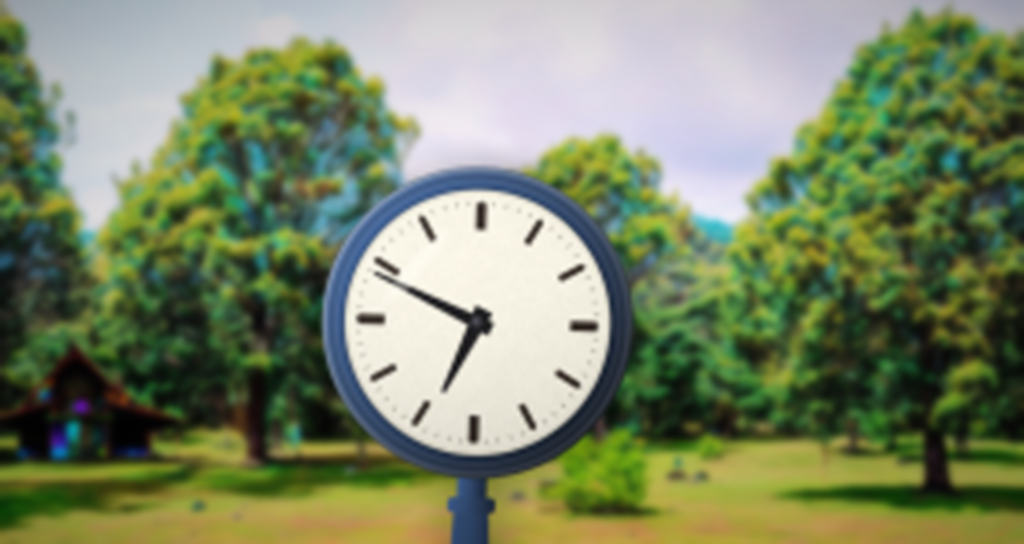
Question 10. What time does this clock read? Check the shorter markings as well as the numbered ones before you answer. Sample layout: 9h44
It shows 6h49
